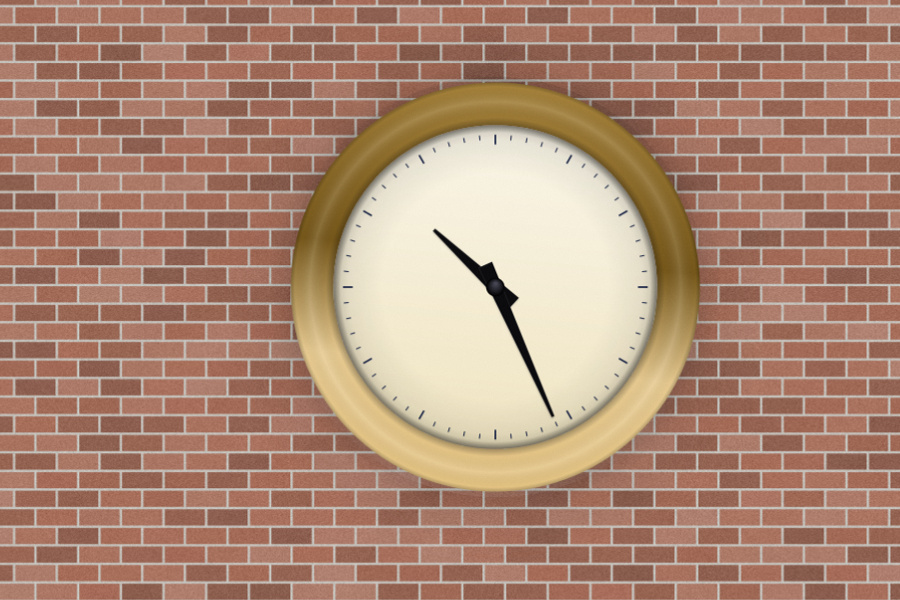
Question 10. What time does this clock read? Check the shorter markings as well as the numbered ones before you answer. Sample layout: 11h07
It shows 10h26
